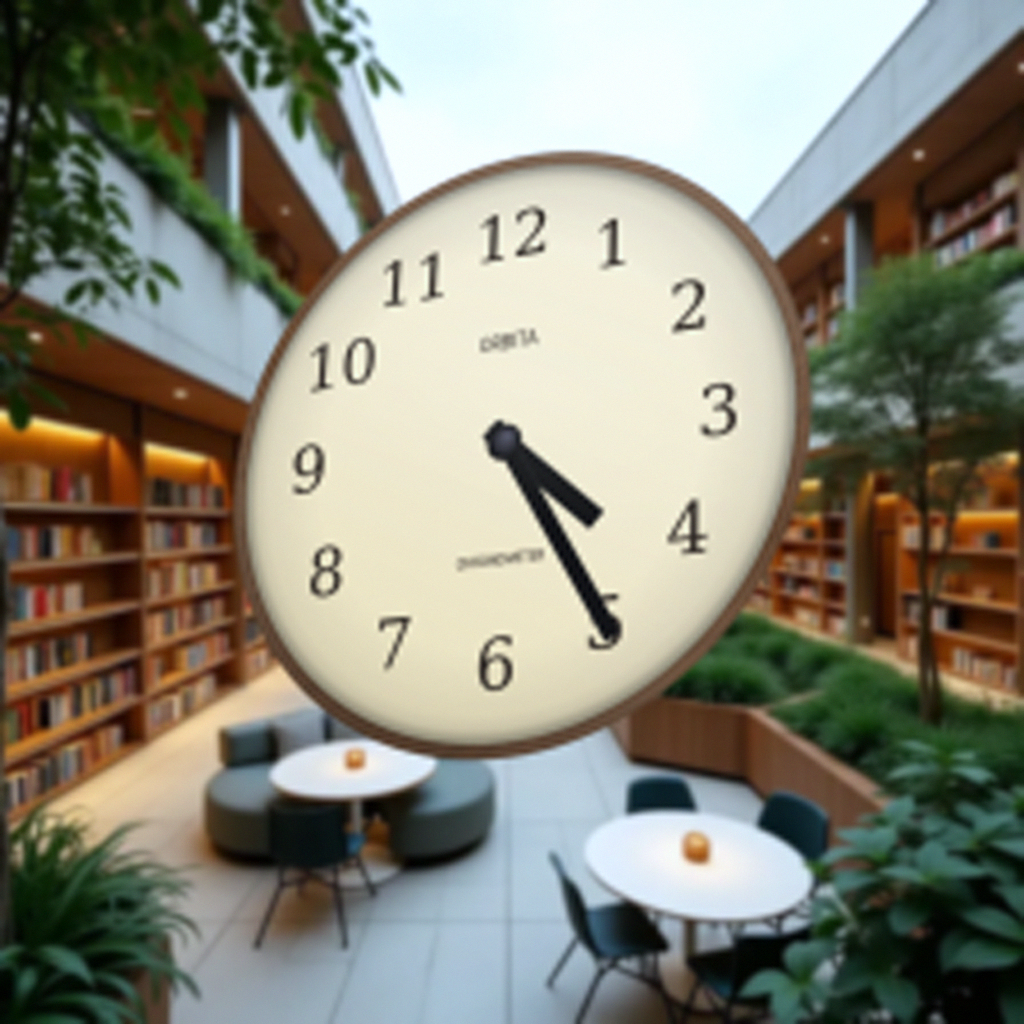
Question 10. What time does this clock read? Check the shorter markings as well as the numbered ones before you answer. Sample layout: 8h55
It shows 4h25
